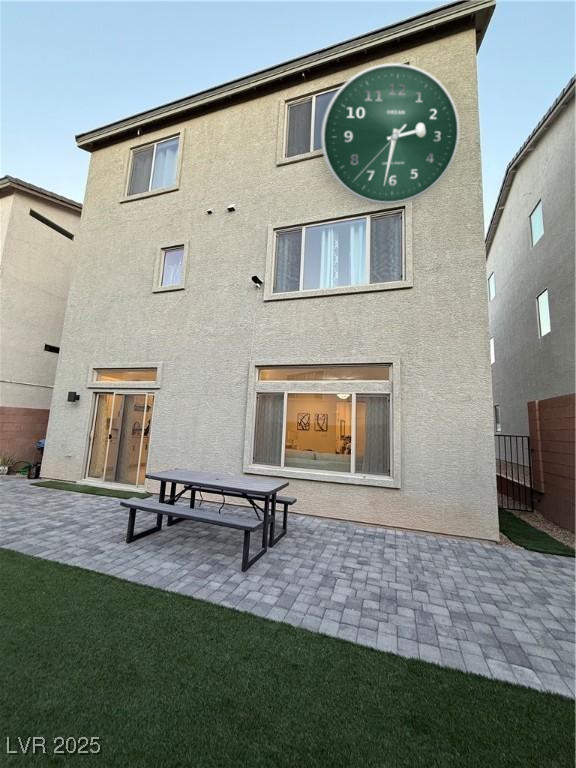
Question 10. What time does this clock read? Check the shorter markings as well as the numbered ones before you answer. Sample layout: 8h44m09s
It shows 2h31m37s
